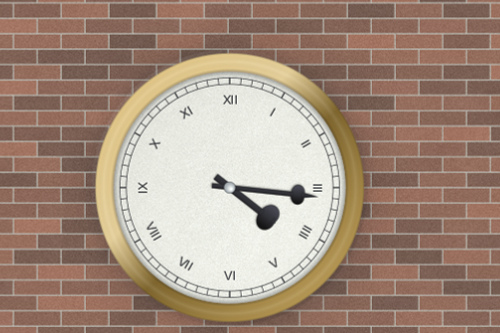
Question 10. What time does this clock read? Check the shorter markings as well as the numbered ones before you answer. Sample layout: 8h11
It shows 4h16
